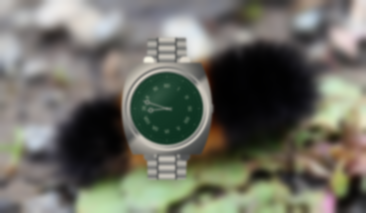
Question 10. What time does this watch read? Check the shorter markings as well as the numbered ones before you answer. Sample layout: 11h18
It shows 8h48
